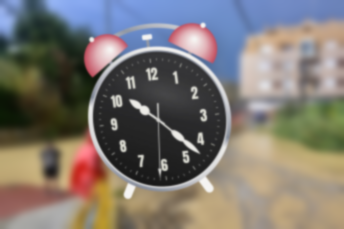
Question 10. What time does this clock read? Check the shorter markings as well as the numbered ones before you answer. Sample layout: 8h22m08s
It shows 10h22m31s
